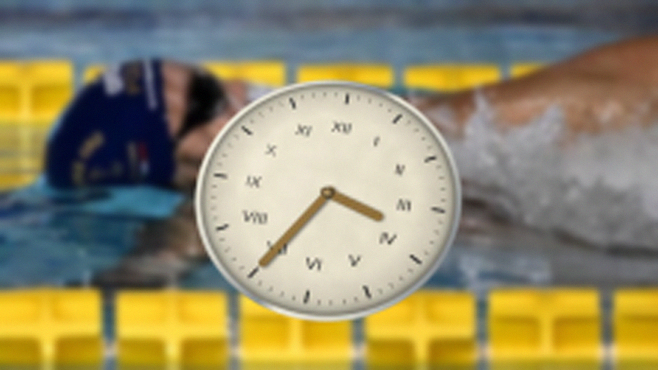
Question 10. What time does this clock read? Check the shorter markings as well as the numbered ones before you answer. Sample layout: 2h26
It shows 3h35
